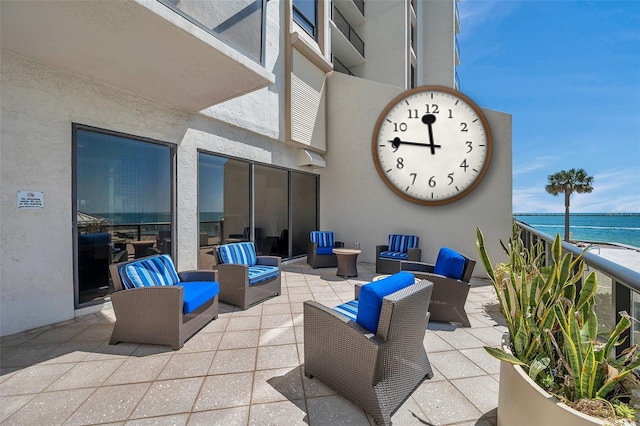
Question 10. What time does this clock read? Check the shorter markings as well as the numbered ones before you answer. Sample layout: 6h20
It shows 11h46
